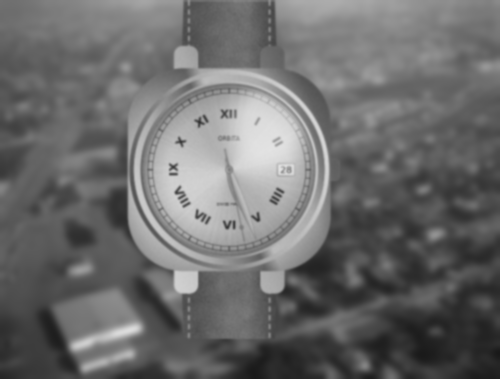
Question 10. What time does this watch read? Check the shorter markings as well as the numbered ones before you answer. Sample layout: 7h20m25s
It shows 5h26m28s
